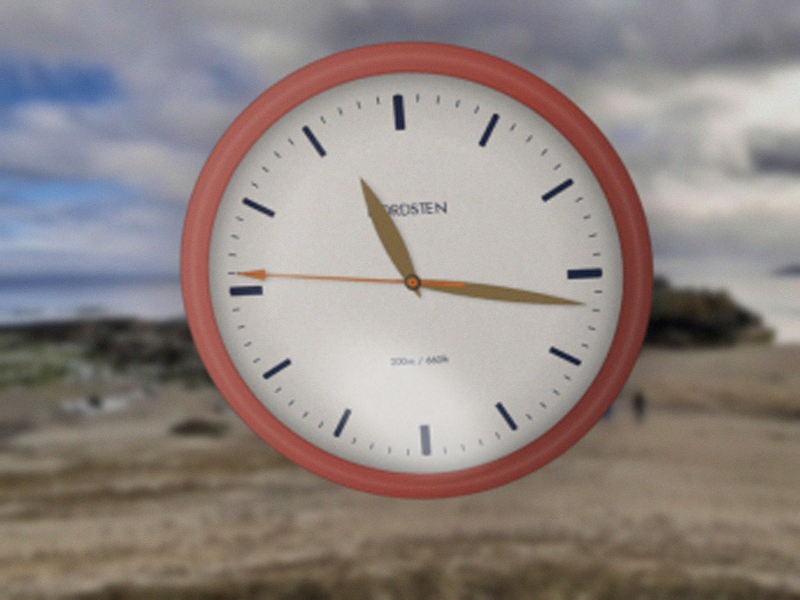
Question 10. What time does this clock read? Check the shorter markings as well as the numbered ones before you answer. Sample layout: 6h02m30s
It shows 11h16m46s
